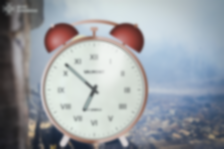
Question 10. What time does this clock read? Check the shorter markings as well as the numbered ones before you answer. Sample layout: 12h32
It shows 6h52
